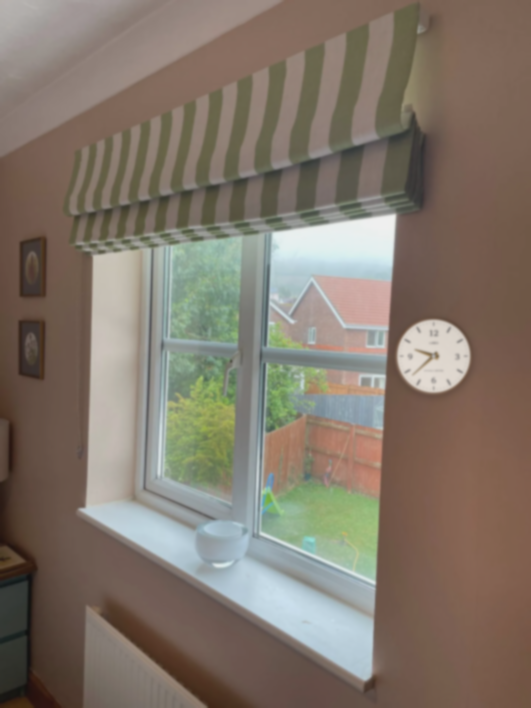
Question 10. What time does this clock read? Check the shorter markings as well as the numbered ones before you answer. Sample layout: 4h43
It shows 9h38
